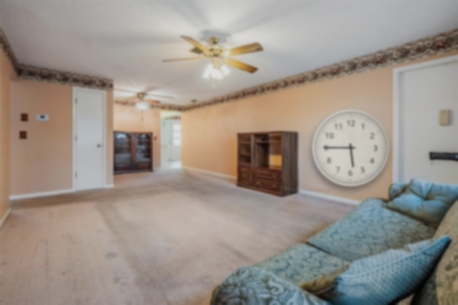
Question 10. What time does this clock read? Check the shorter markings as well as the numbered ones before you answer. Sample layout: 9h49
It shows 5h45
